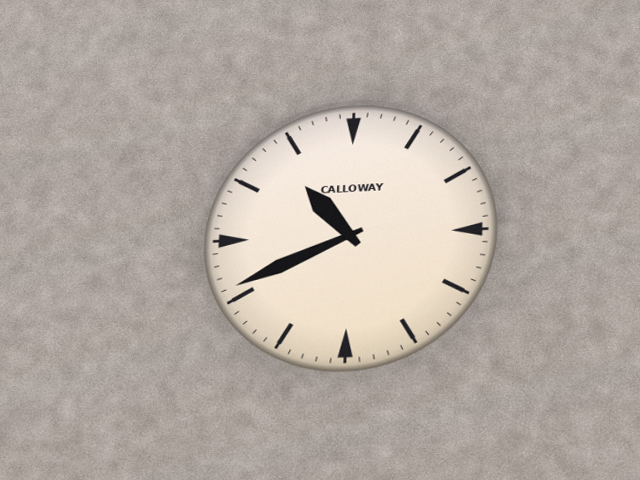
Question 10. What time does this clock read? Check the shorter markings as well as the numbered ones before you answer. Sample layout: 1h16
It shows 10h41
